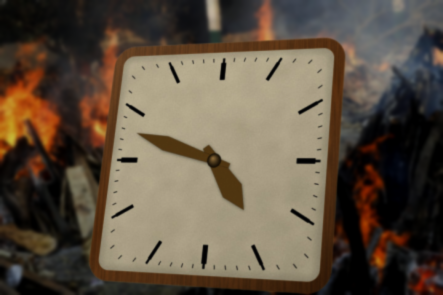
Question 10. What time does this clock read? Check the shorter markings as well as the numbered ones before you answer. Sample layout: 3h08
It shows 4h48
